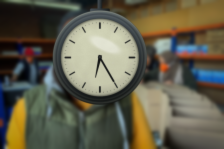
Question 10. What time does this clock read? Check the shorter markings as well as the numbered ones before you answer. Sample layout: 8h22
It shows 6h25
